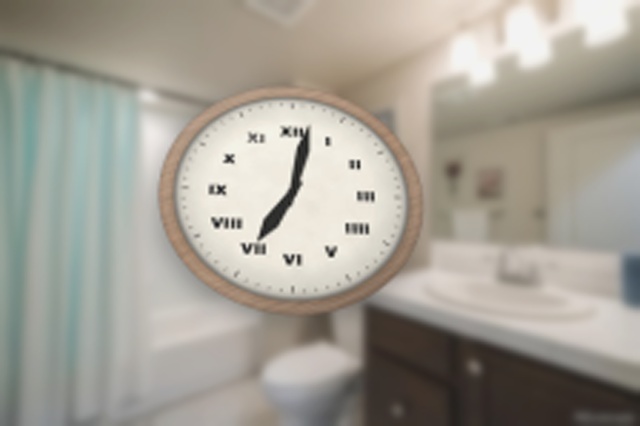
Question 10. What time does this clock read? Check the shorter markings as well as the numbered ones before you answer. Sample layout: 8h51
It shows 7h02
